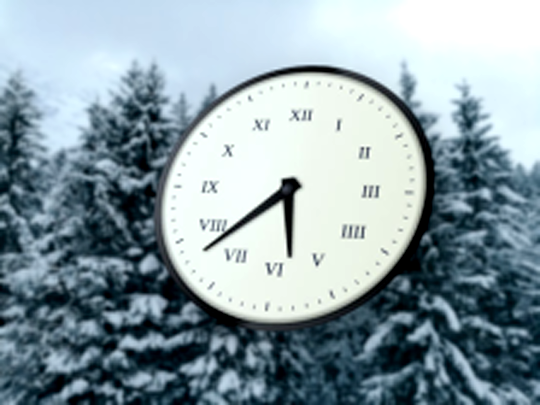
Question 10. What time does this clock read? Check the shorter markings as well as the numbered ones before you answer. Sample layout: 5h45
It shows 5h38
